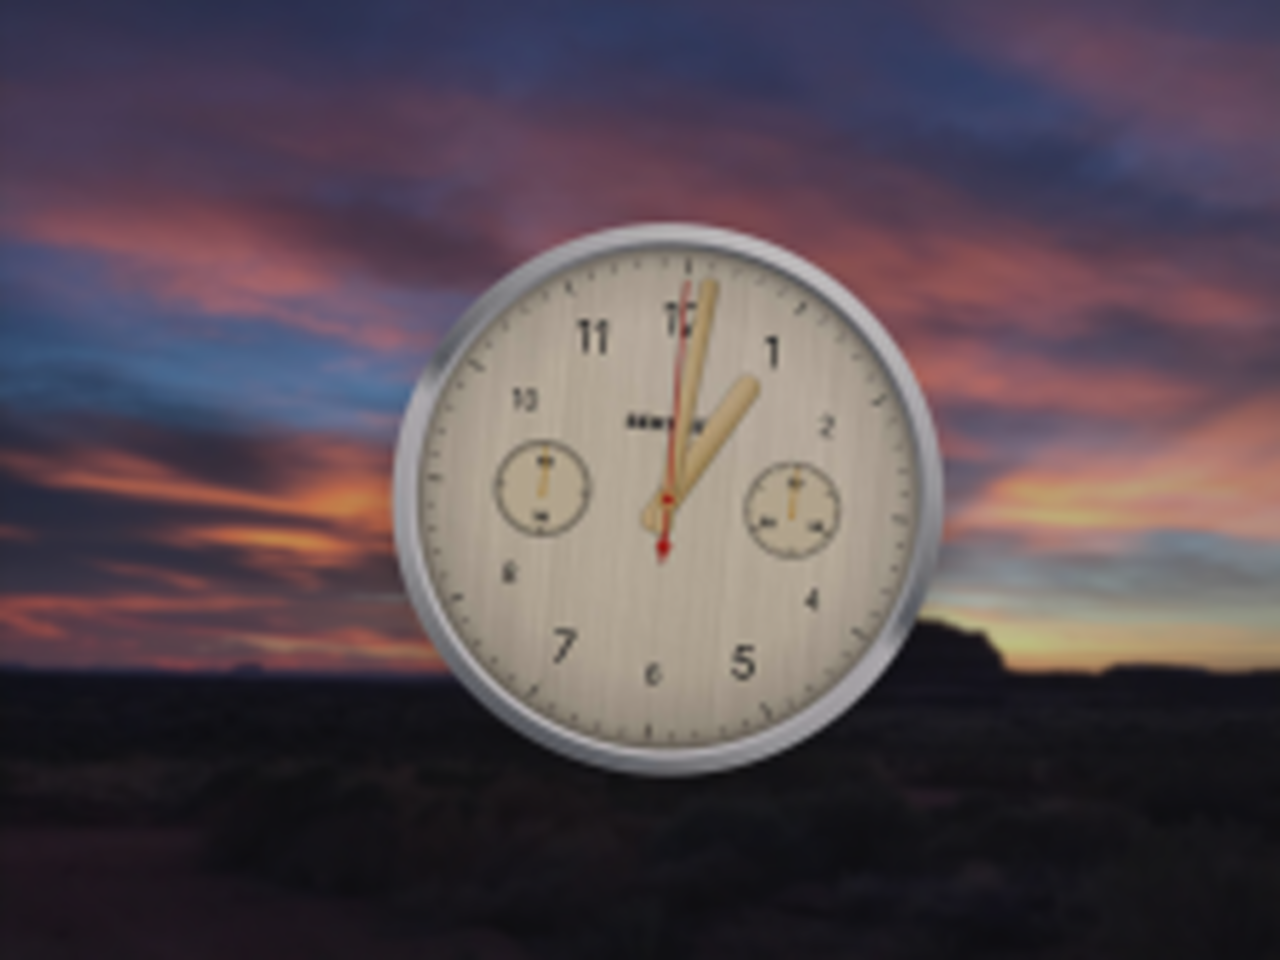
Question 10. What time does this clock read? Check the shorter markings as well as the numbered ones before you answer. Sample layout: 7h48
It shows 1h01
